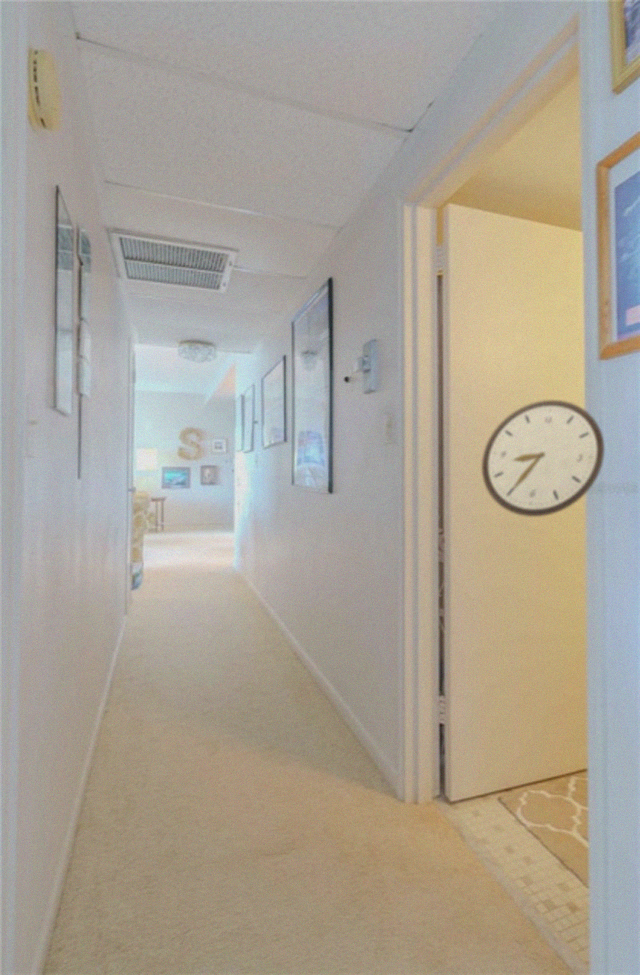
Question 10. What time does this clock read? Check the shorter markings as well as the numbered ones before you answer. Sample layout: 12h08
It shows 8h35
